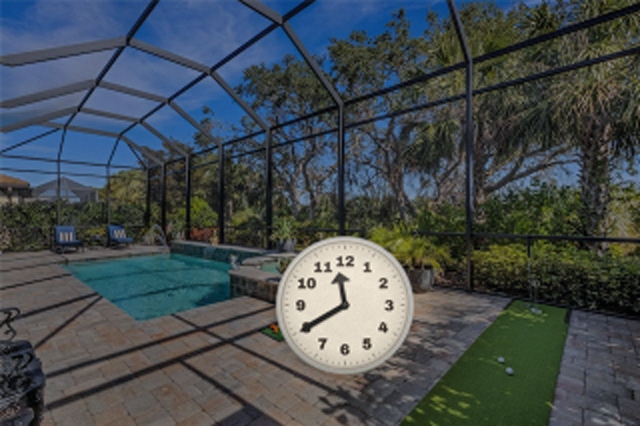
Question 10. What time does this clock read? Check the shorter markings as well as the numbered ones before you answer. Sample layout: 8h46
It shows 11h40
